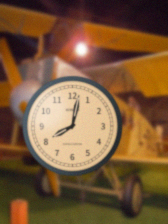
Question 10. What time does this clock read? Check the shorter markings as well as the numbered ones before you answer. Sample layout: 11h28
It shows 8h02
